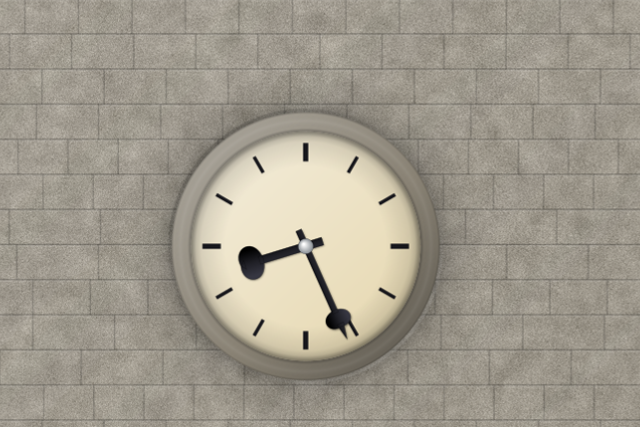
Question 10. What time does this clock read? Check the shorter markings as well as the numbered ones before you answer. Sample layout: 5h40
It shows 8h26
